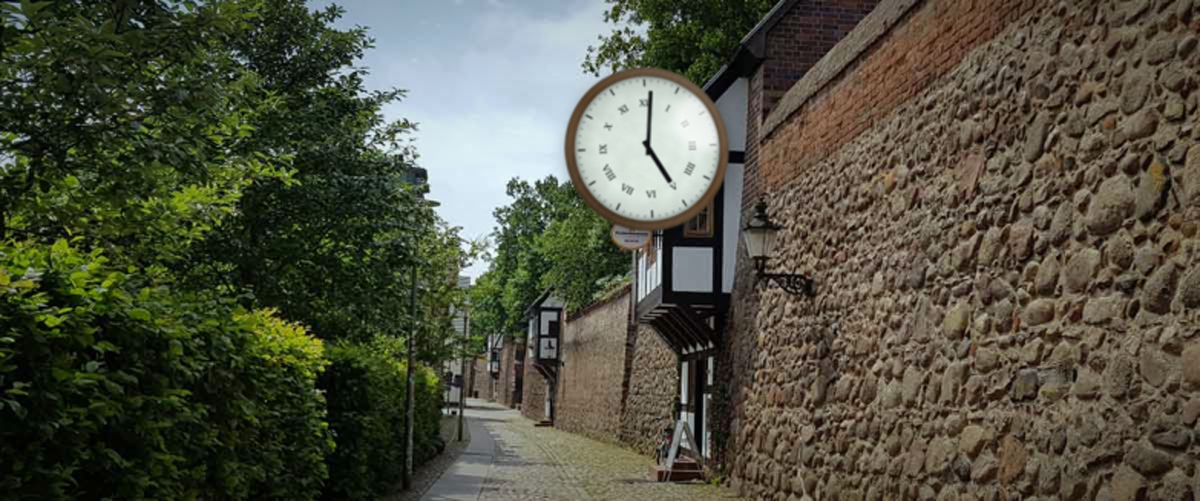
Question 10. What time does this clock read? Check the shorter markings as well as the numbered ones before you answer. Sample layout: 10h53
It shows 5h01
